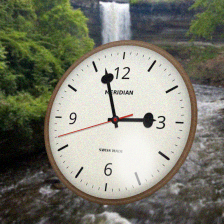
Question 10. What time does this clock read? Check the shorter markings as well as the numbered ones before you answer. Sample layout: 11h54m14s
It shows 2h56m42s
